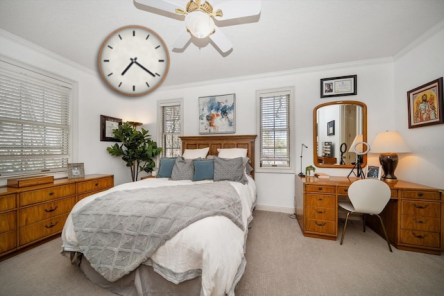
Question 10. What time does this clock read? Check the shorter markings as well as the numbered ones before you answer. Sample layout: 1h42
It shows 7h21
